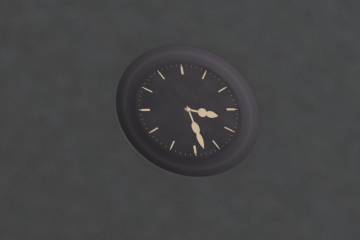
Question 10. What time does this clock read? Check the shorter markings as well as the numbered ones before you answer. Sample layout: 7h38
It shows 3h28
